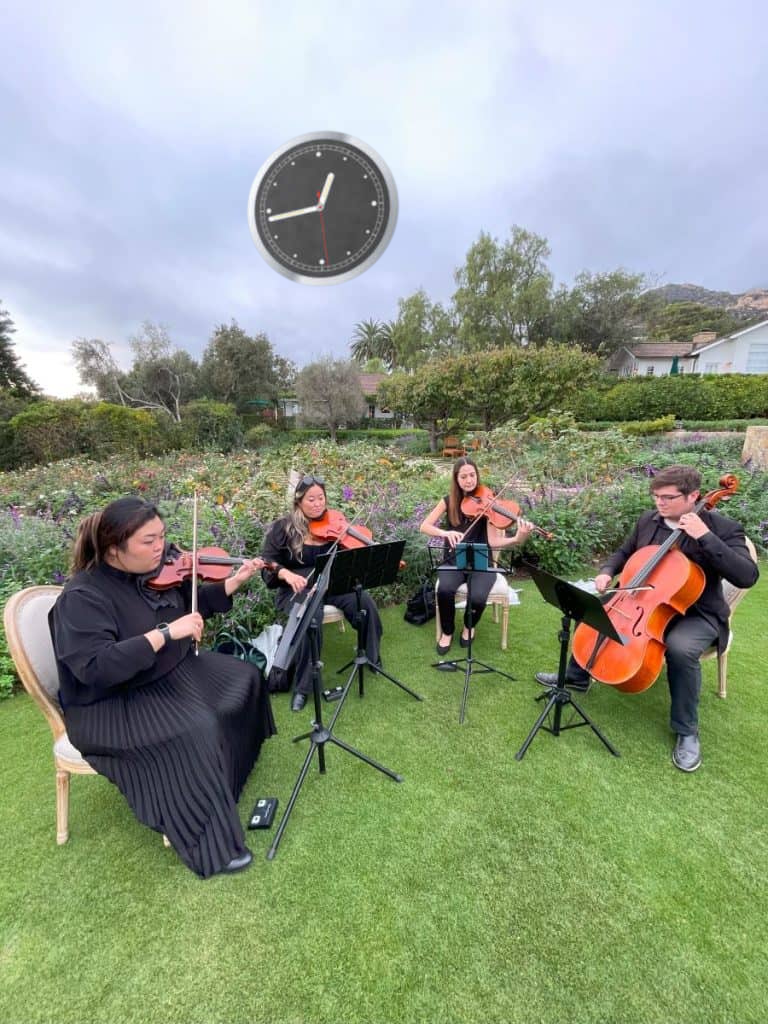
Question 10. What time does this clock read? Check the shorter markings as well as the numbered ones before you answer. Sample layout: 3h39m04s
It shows 12h43m29s
